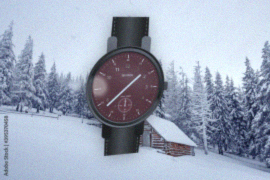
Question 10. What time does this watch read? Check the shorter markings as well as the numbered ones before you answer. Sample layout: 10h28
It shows 1h38
